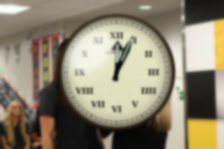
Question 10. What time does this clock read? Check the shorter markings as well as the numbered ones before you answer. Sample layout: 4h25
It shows 12h04
